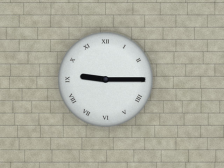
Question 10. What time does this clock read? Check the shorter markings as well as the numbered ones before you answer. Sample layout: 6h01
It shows 9h15
